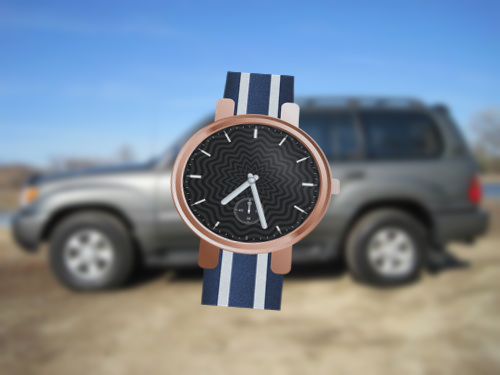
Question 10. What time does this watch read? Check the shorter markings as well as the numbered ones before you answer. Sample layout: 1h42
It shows 7h27
